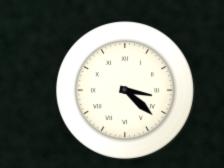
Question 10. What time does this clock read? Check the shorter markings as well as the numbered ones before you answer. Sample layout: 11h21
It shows 3h22
